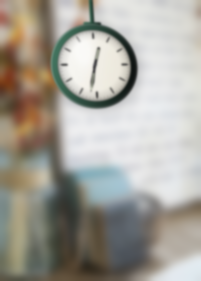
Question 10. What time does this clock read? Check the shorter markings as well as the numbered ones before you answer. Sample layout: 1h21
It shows 12h32
